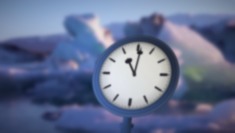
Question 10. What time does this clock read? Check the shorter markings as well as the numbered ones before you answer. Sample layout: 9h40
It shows 11h01
